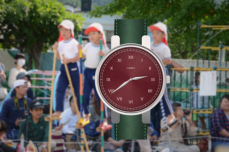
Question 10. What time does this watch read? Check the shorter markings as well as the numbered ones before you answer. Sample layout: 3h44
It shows 2h39
